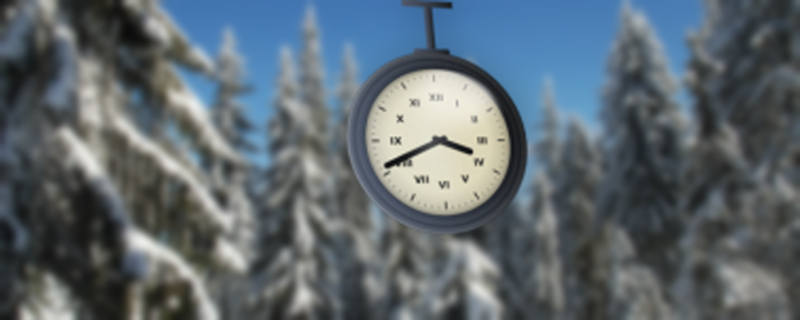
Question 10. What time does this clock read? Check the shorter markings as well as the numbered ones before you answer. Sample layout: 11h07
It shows 3h41
